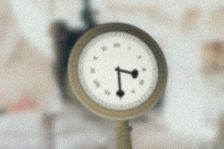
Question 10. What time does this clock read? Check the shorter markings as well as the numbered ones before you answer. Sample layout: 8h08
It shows 3h30
